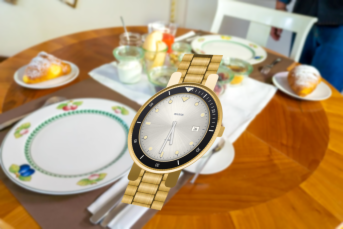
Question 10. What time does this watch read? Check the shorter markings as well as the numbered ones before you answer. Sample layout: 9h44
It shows 5h31
